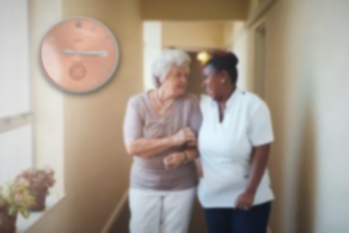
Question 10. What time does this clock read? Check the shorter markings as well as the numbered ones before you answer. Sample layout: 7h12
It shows 9h15
